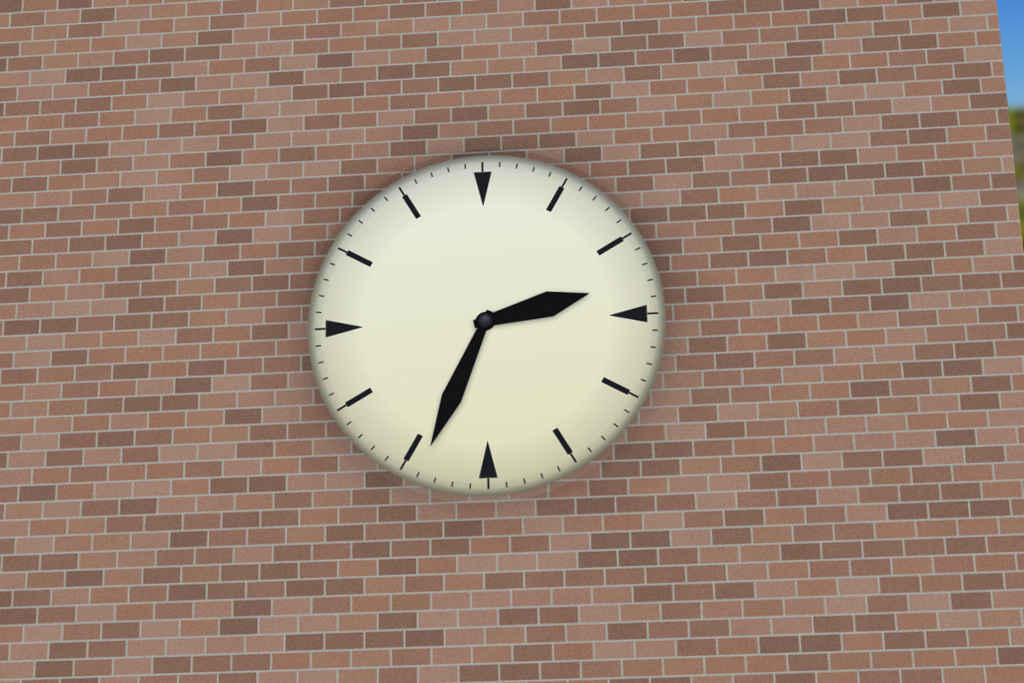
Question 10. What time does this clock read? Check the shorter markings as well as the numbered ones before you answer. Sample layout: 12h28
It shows 2h34
